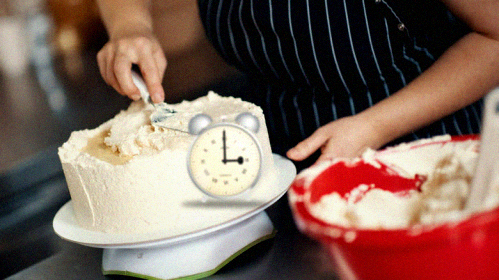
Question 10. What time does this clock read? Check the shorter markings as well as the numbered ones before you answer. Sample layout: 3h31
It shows 3h00
